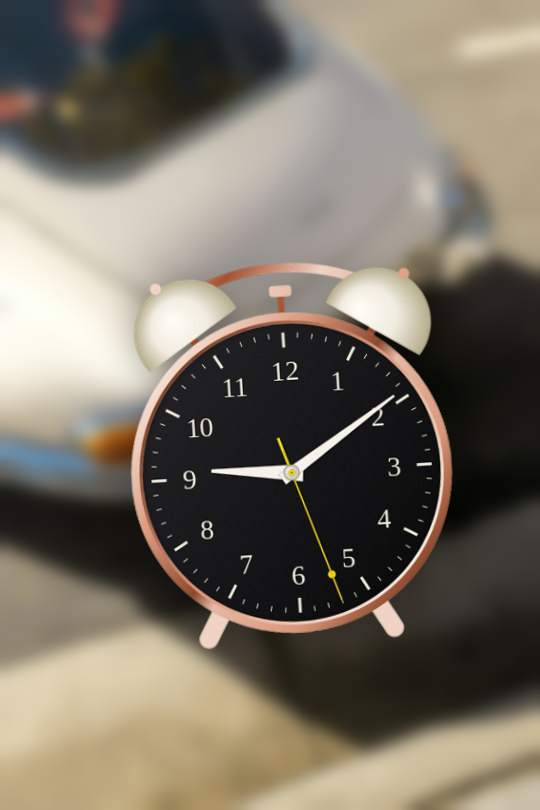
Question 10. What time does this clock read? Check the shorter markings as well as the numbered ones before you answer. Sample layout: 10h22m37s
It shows 9h09m27s
